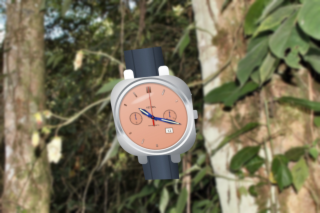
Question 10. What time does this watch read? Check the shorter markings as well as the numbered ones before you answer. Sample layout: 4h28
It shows 10h18
